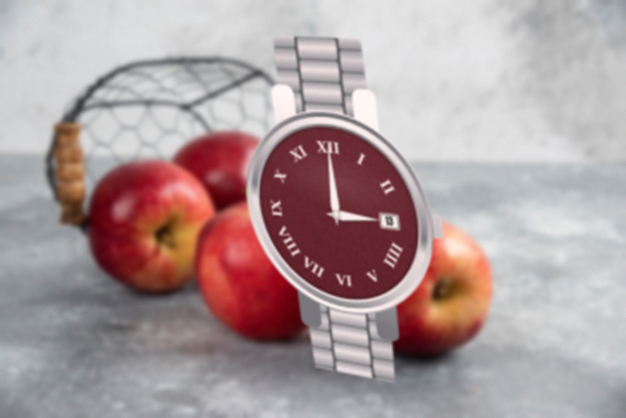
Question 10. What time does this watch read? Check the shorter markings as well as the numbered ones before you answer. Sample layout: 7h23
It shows 3h00
